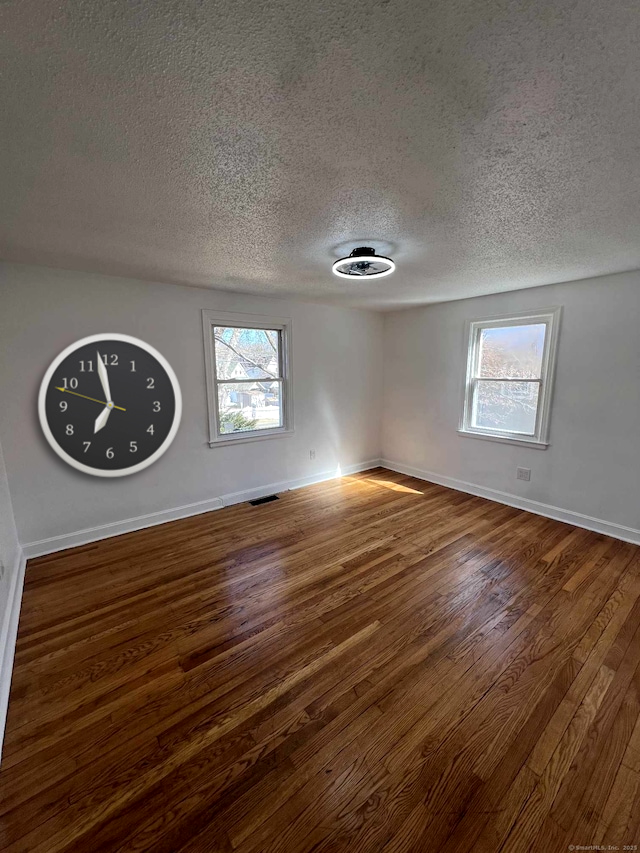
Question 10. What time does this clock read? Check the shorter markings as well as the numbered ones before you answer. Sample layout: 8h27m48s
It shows 6h57m48s
